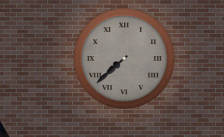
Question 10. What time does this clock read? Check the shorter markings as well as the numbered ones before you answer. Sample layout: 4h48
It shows 7h38
